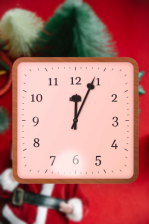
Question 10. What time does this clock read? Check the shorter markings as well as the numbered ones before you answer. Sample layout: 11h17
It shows 12h04
